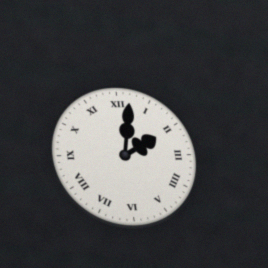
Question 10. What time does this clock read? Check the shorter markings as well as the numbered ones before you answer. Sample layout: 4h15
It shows 2h02
